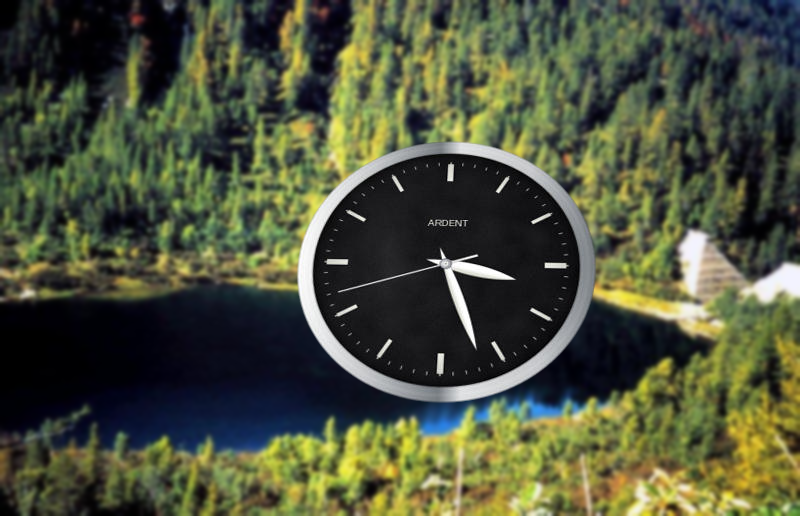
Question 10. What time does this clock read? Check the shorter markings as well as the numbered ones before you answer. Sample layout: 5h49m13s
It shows 3h26m42s
